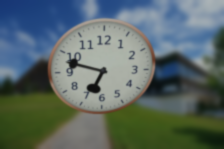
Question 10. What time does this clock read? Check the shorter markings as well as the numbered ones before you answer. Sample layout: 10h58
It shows 6h48
